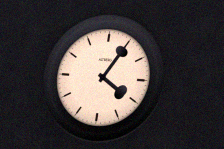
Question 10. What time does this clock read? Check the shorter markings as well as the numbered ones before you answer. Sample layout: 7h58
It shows 4h05
